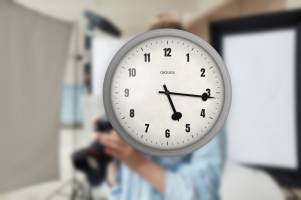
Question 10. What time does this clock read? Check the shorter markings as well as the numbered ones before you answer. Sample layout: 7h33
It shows 5h16
